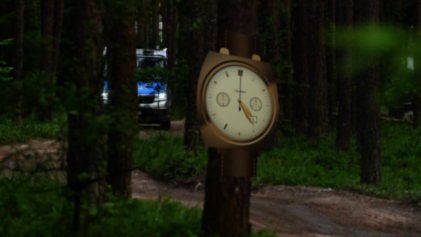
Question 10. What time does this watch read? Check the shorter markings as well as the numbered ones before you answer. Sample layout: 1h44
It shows 4h24
